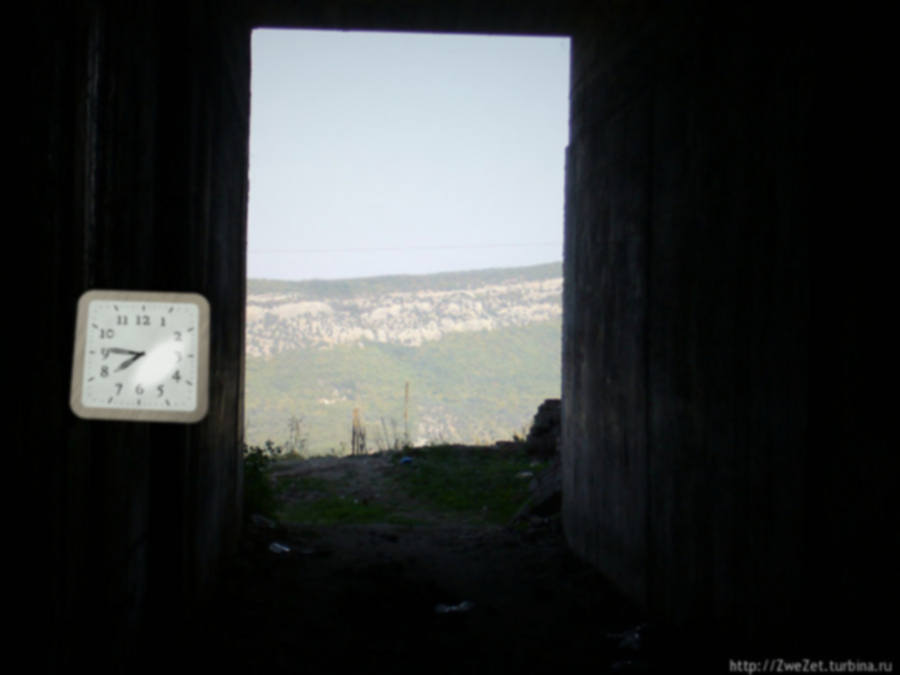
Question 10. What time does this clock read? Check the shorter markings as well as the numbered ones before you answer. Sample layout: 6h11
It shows 7h46
